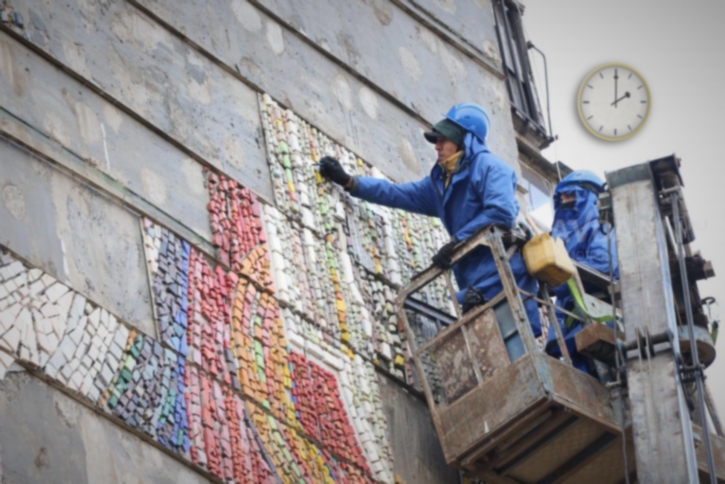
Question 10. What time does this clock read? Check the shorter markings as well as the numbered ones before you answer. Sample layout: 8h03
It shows 2h00
